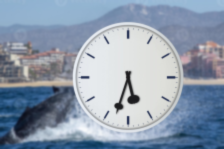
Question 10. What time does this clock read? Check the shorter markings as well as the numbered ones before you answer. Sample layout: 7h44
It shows 5h33
